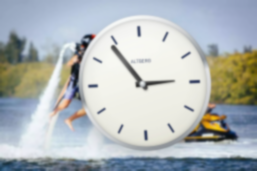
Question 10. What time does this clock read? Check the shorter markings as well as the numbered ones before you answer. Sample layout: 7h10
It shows 2h54
